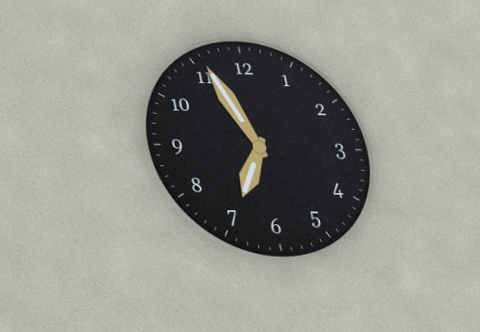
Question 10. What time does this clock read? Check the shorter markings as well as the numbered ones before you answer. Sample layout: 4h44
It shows 6h56
